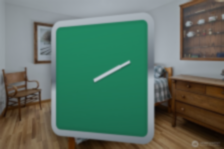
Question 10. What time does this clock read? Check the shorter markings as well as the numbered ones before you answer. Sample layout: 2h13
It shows 2h11
